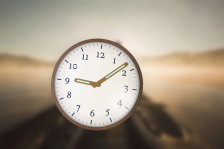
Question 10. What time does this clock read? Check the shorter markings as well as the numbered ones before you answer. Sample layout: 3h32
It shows 9h08
